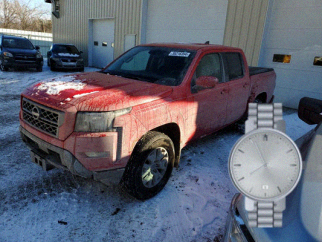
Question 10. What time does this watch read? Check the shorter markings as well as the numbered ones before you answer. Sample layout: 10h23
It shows 7h56
